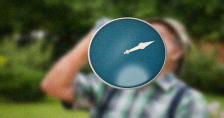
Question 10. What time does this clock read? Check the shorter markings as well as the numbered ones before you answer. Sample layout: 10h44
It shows 2h11
